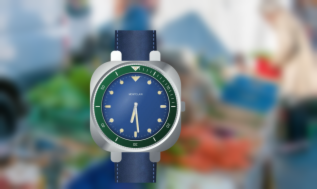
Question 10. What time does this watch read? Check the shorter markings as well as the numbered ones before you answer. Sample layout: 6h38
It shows 6h29
